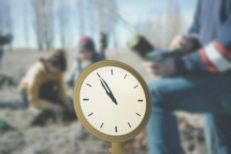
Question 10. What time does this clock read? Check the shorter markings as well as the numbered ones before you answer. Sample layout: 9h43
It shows 10h55
